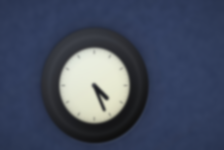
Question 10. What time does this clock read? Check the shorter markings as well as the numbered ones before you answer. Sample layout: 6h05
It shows 4h26
